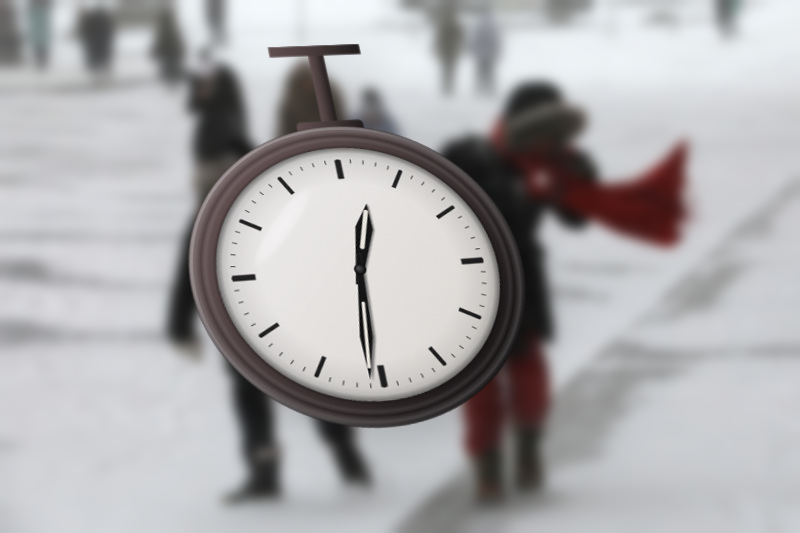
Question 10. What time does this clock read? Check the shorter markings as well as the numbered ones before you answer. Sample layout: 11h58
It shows 12h31
